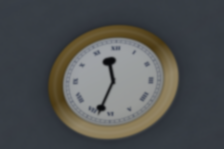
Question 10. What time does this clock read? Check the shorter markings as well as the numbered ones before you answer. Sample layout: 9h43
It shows 11h33
